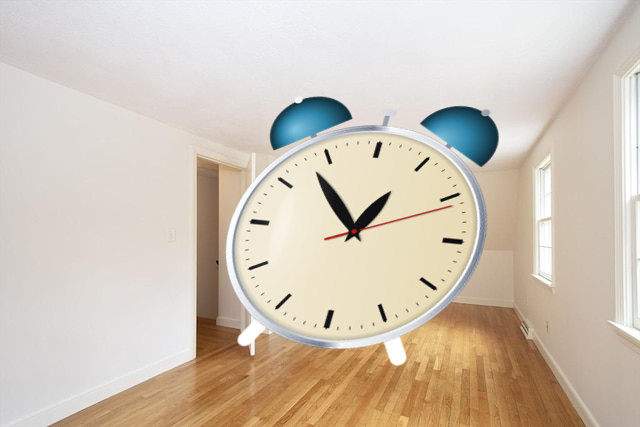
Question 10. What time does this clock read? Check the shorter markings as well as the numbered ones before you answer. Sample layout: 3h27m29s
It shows 12h53m11s
